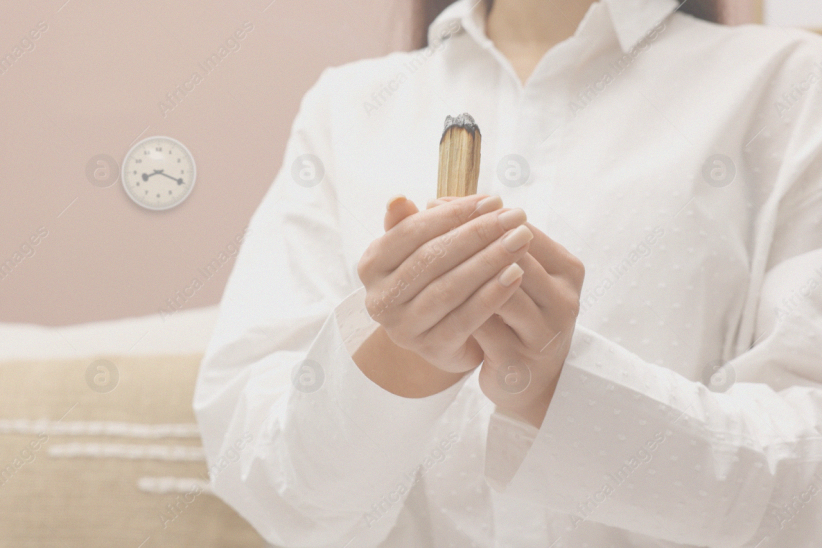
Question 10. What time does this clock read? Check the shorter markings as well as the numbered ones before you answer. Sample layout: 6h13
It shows 8h19
